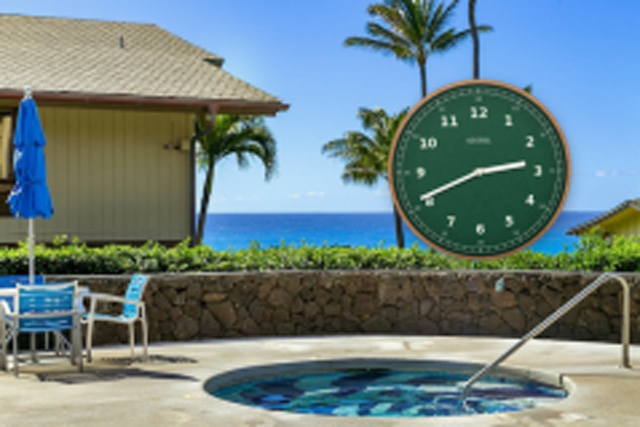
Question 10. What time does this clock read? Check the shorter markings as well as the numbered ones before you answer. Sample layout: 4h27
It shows 2h41
